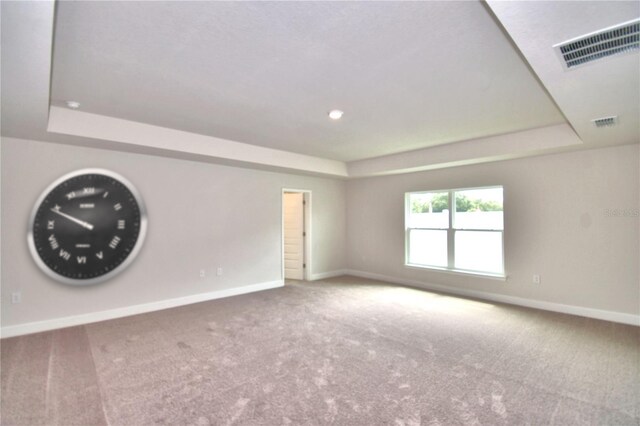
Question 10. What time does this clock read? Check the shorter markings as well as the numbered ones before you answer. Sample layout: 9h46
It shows 9h49
